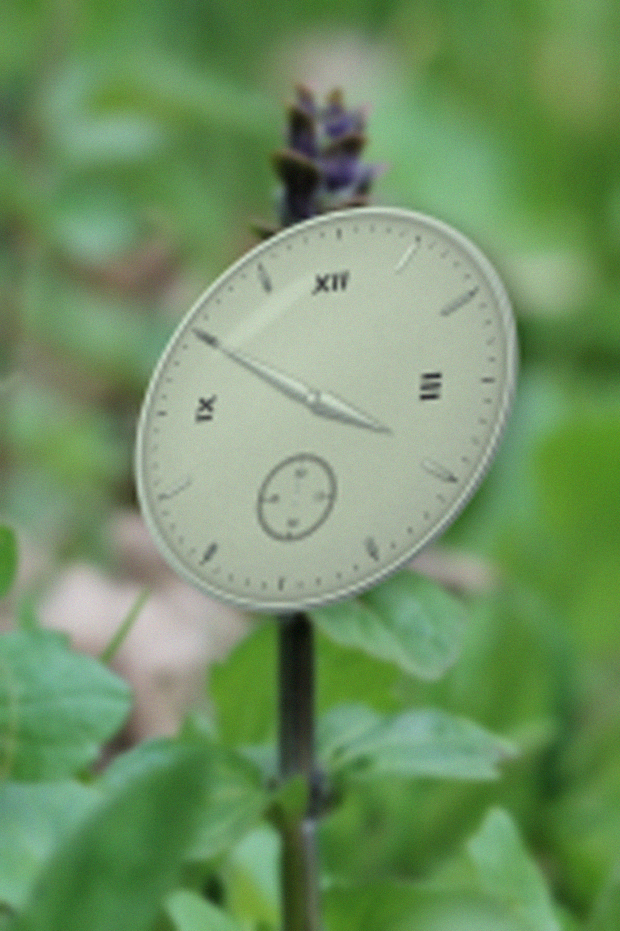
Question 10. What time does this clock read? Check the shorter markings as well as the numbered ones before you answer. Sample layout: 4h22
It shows 3h50
